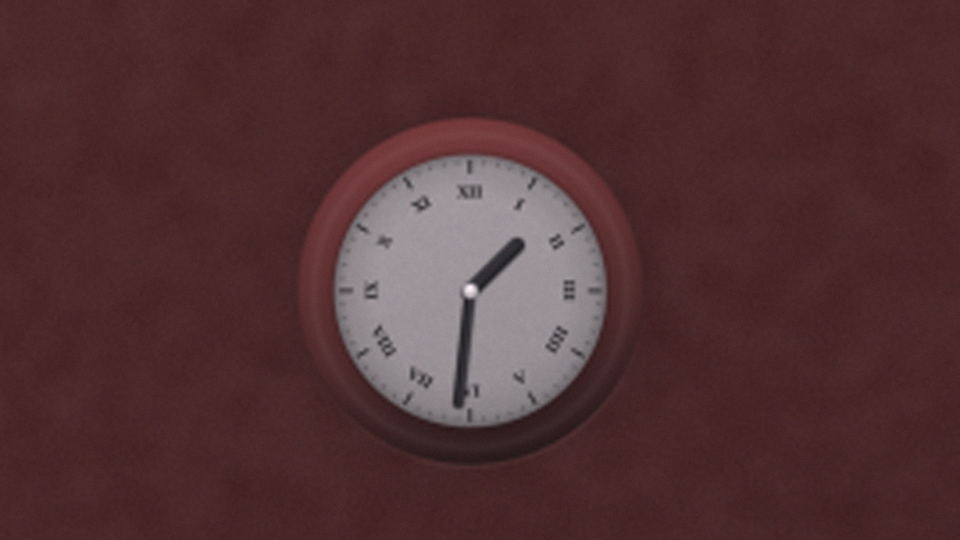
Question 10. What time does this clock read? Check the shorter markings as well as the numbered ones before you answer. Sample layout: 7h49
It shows 1h31
